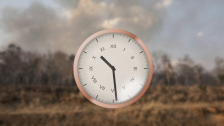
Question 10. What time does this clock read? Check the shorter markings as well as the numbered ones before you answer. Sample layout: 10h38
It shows 10h29
